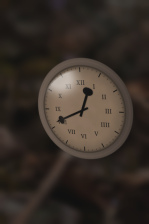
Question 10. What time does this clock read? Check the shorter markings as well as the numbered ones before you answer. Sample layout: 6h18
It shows 12h41
